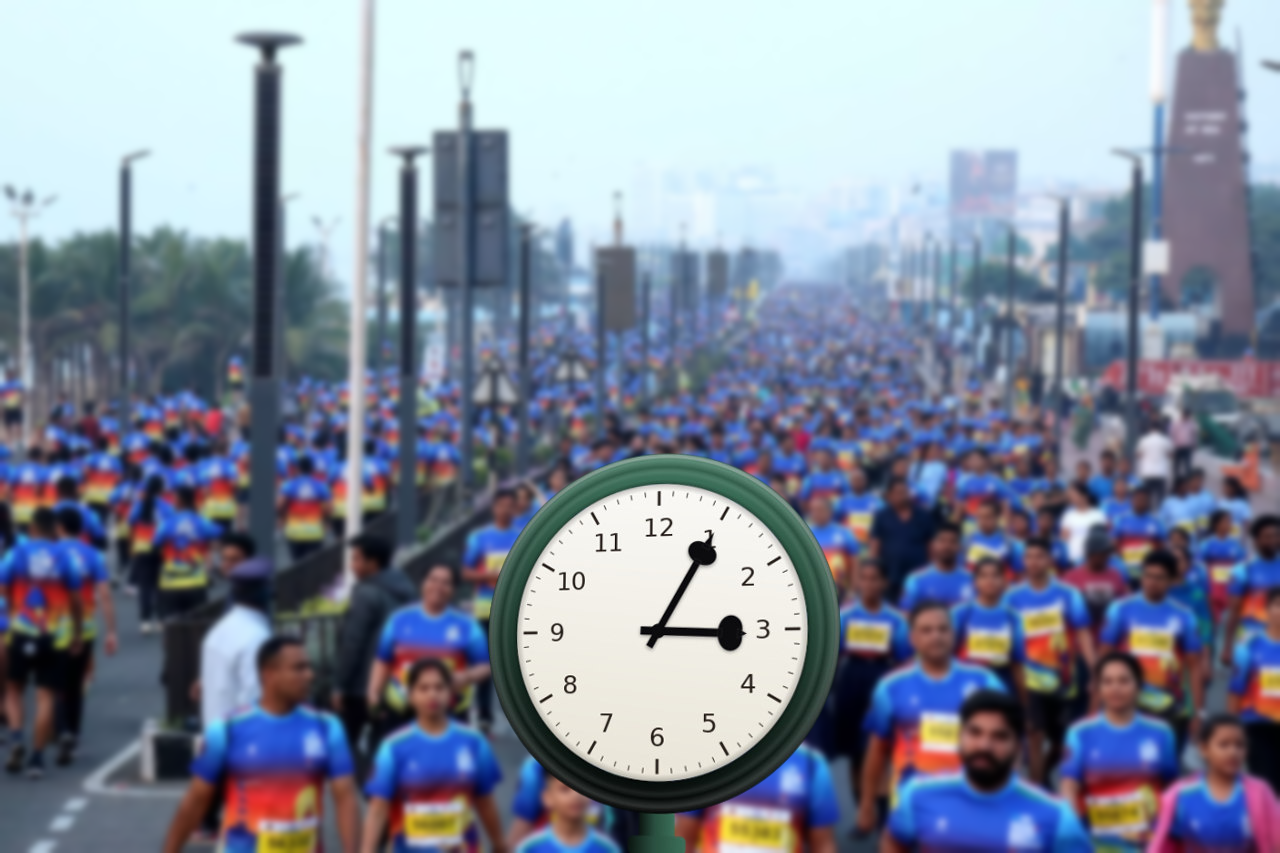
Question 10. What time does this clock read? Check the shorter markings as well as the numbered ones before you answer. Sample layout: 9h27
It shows 3h05
